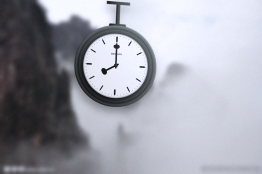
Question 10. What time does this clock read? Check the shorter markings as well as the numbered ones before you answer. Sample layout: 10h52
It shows 8h00
